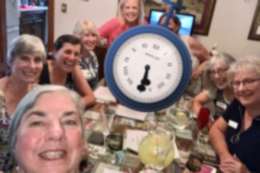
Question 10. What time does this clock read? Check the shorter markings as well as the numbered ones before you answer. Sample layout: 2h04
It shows 5h29
